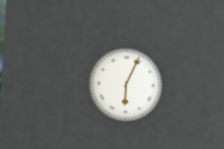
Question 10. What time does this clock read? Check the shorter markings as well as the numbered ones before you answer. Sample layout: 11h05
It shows 6h04
